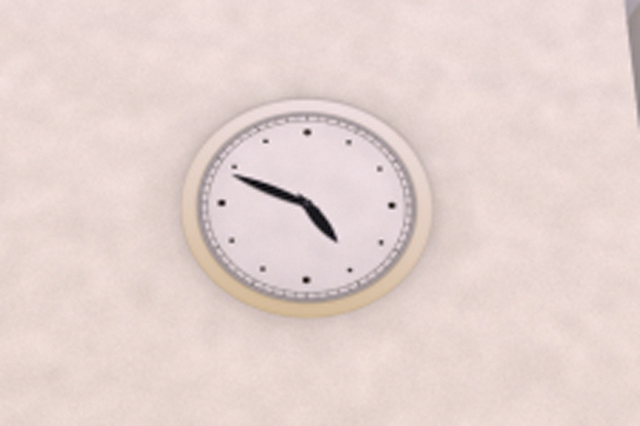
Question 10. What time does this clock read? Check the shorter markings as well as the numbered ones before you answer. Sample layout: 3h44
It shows 4h49
